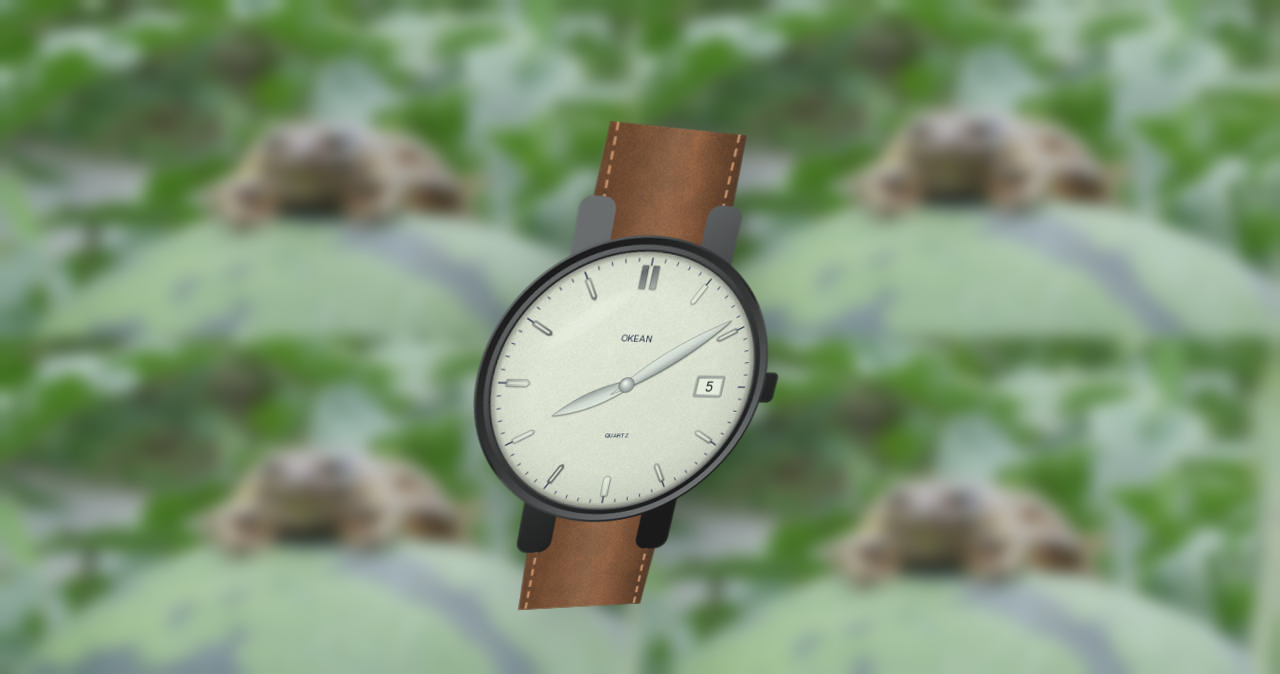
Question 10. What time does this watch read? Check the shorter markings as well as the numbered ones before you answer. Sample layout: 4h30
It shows 8h09
